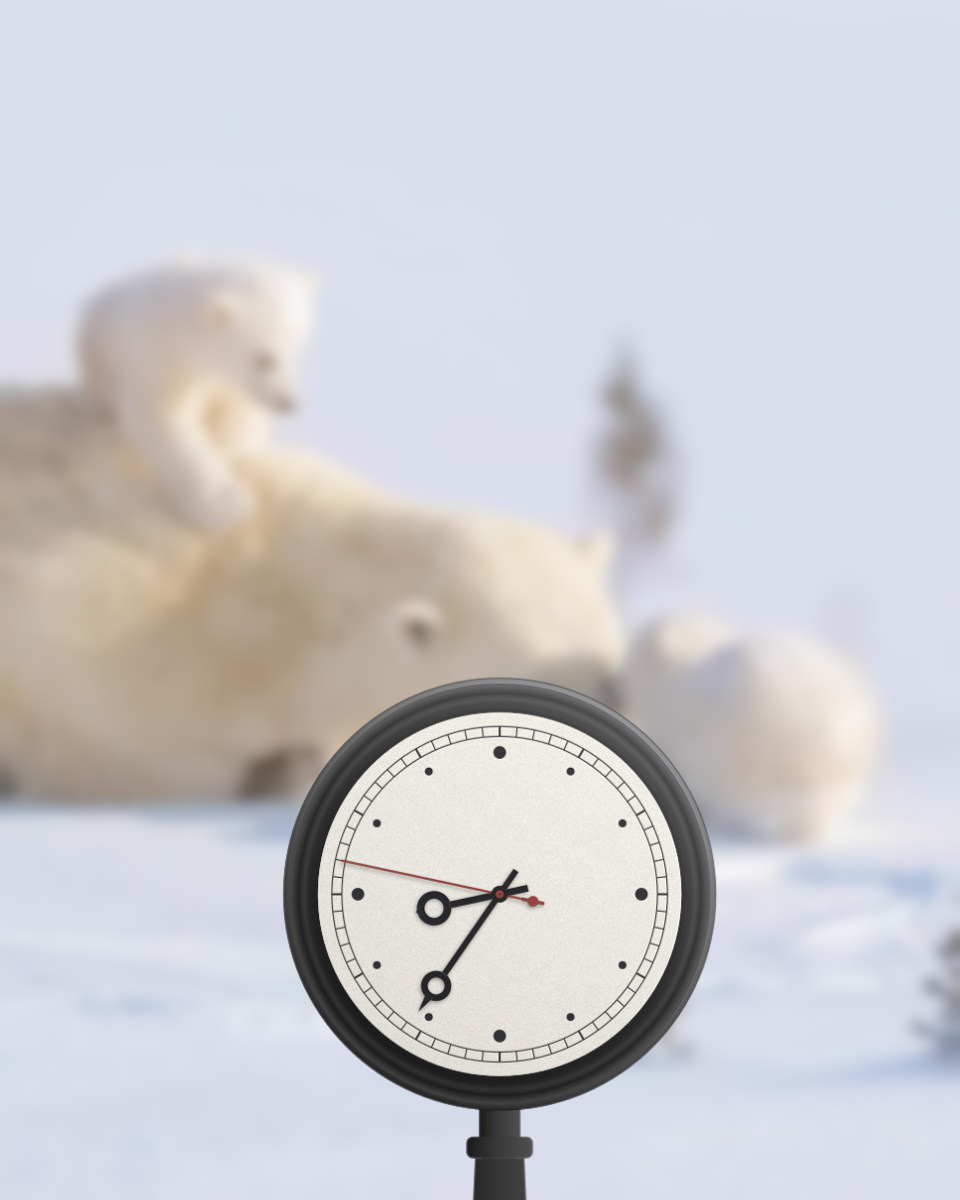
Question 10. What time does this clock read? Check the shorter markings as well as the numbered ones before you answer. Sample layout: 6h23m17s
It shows 8h35m47s
